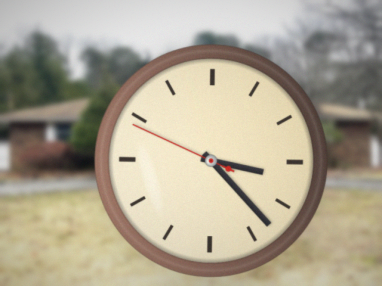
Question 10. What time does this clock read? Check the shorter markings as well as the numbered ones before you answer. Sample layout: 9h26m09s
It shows 3h22m49s
